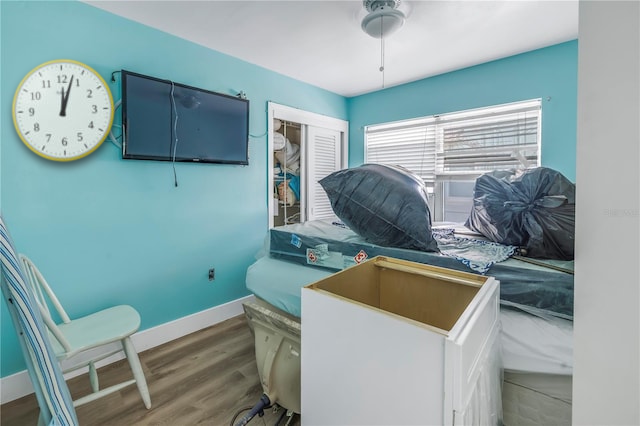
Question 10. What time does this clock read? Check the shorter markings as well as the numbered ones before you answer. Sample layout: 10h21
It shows 12h03
